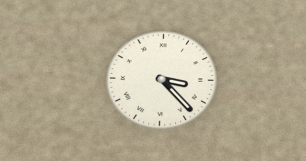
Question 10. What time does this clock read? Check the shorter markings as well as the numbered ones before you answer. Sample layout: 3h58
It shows 3h23
